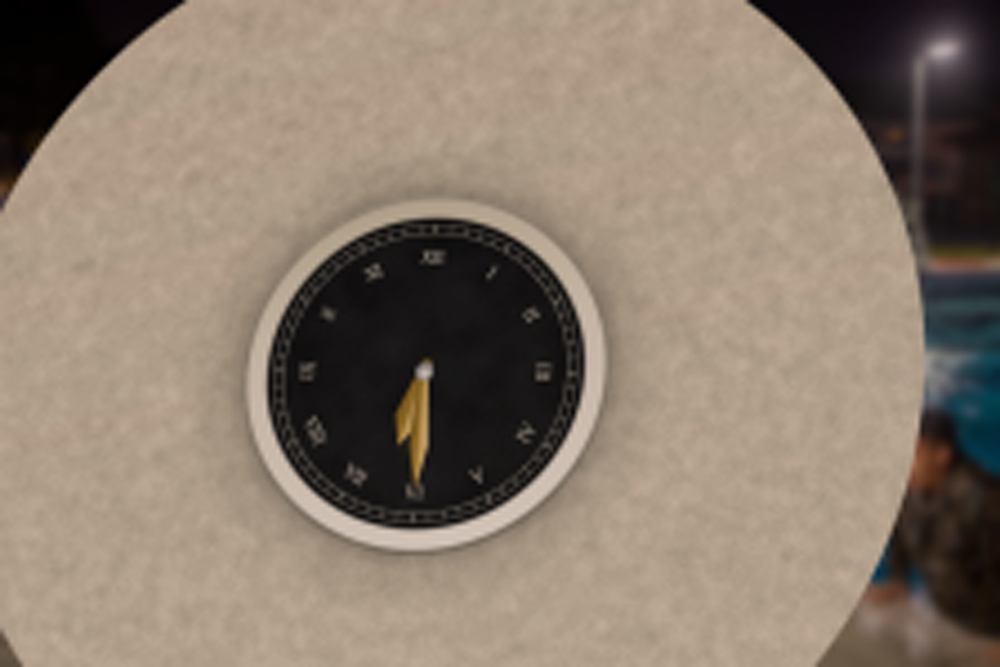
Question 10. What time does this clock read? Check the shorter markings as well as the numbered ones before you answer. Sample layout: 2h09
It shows 6h30
